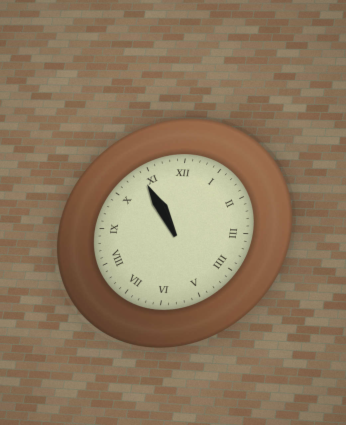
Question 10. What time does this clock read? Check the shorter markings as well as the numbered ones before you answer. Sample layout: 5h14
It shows 10h54
